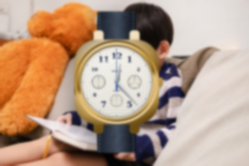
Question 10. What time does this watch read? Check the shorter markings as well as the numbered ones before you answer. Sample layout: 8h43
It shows 12h23
